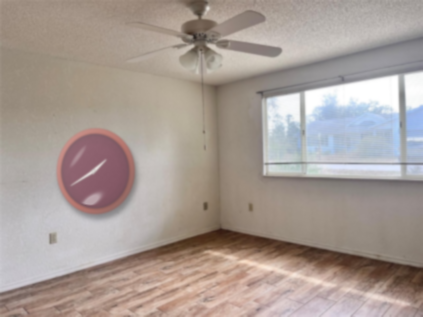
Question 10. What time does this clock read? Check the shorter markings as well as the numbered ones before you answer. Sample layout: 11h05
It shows 1h40
